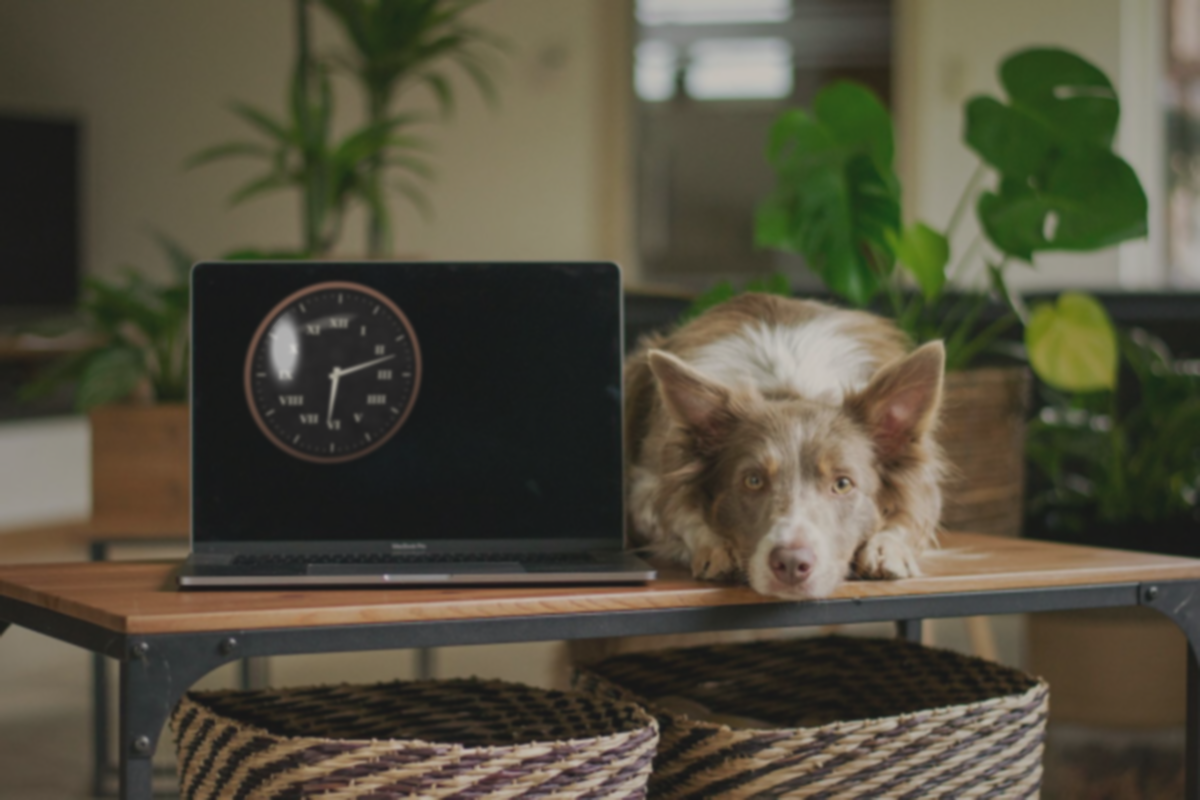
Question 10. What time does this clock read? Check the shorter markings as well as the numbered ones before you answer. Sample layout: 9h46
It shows 6h12
